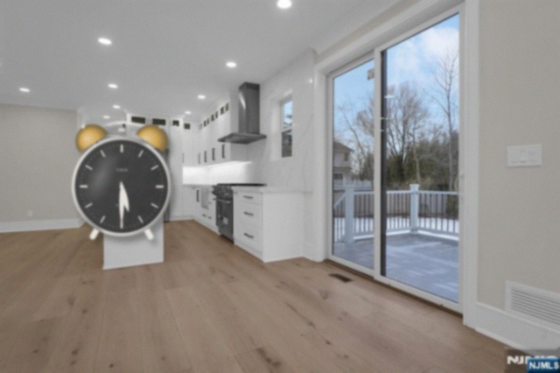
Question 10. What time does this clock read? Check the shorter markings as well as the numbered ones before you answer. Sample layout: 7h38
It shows 5h30
